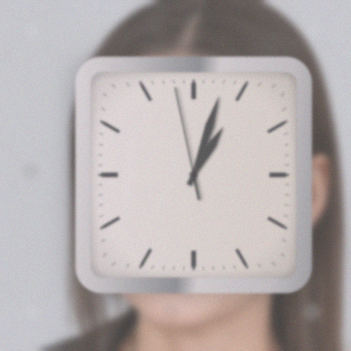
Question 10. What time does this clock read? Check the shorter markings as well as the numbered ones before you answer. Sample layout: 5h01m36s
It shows 1h02m58s
